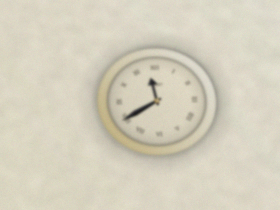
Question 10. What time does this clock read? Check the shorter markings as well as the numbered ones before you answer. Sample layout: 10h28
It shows 11h40
